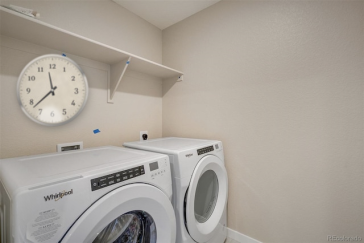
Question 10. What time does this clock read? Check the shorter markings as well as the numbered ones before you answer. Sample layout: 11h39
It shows 11h38
